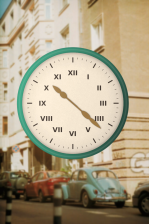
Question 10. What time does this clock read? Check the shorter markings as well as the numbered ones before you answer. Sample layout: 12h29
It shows 10h22
